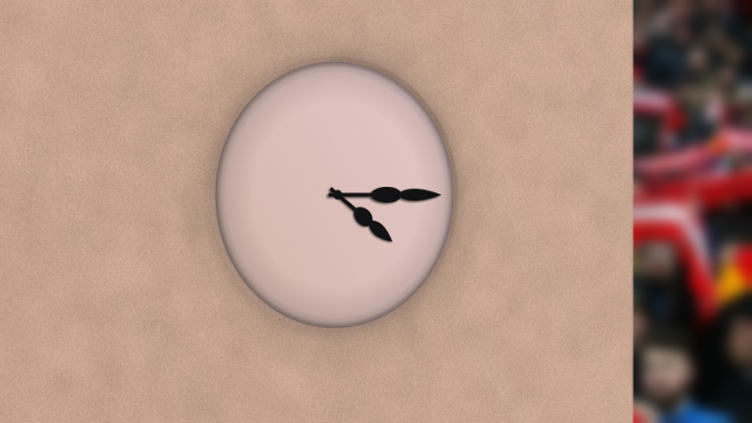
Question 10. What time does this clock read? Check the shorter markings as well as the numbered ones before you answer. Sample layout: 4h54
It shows 4h15
